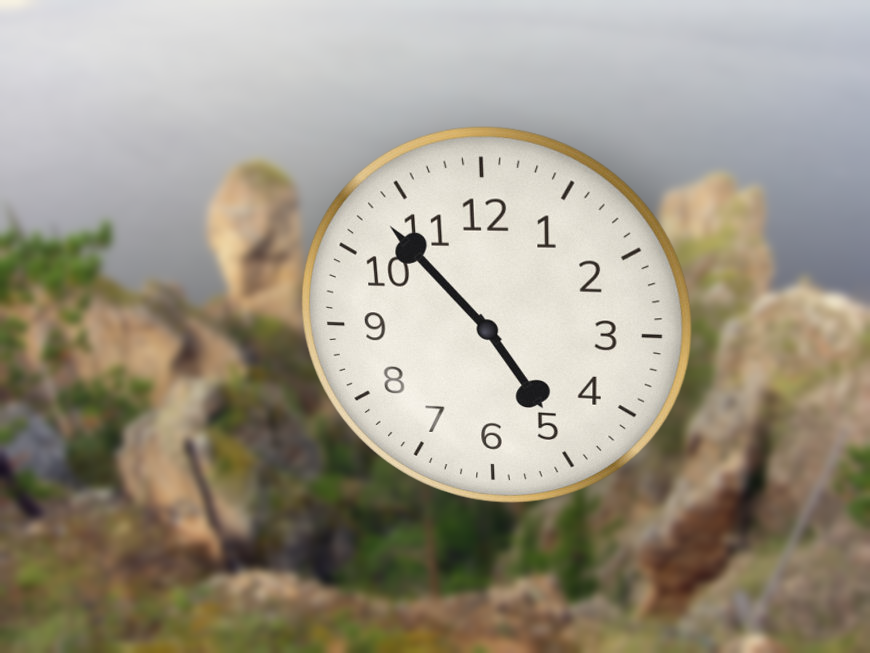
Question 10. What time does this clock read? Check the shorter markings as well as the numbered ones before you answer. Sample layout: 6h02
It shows 4h53
